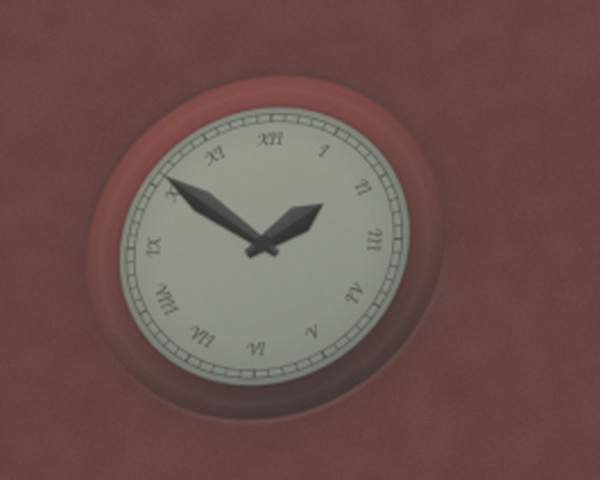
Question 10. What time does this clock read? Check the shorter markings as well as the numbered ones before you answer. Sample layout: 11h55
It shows 1h51
